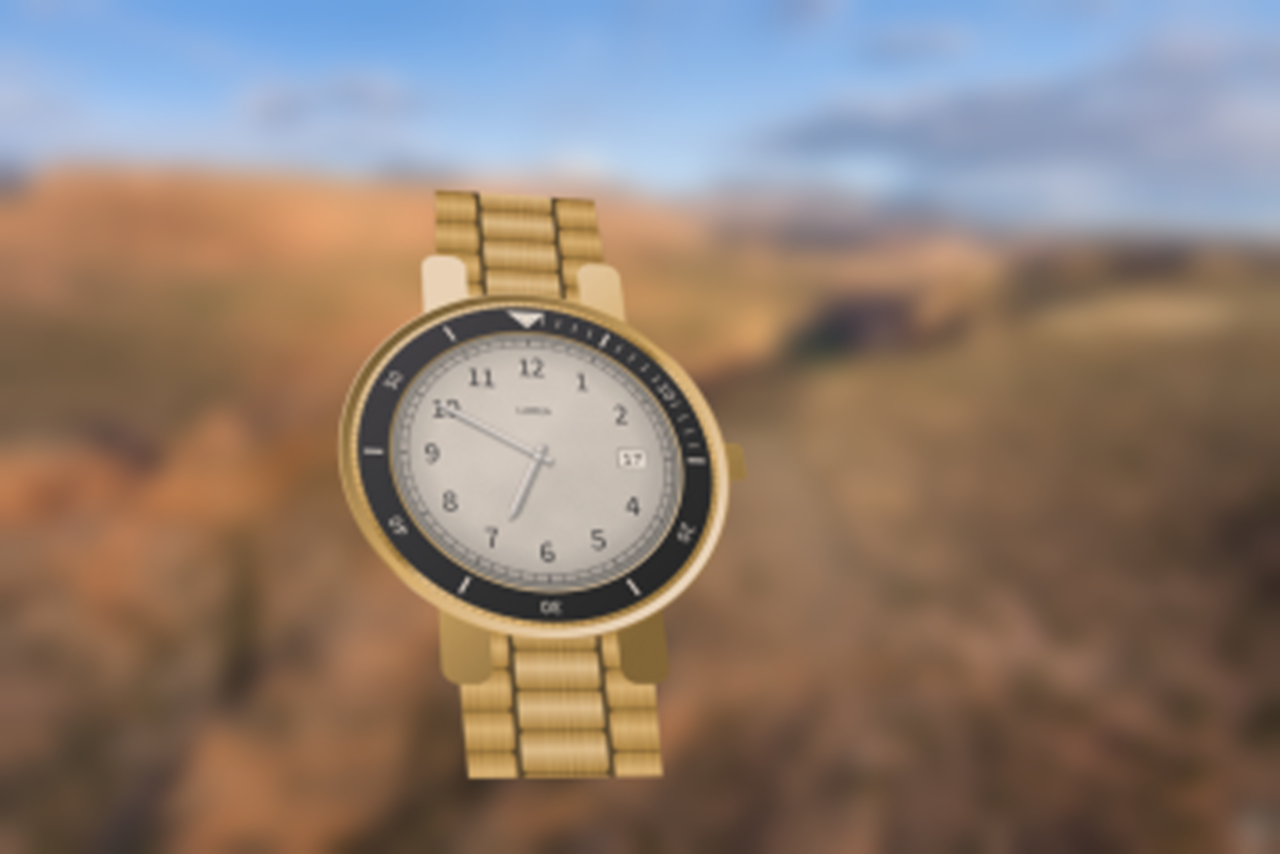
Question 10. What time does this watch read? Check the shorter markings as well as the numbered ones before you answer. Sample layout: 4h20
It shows 6h50
